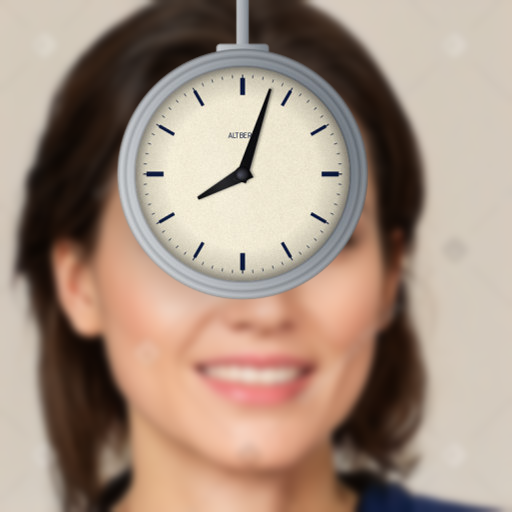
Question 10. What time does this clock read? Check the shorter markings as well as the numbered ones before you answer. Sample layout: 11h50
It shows 8h03
